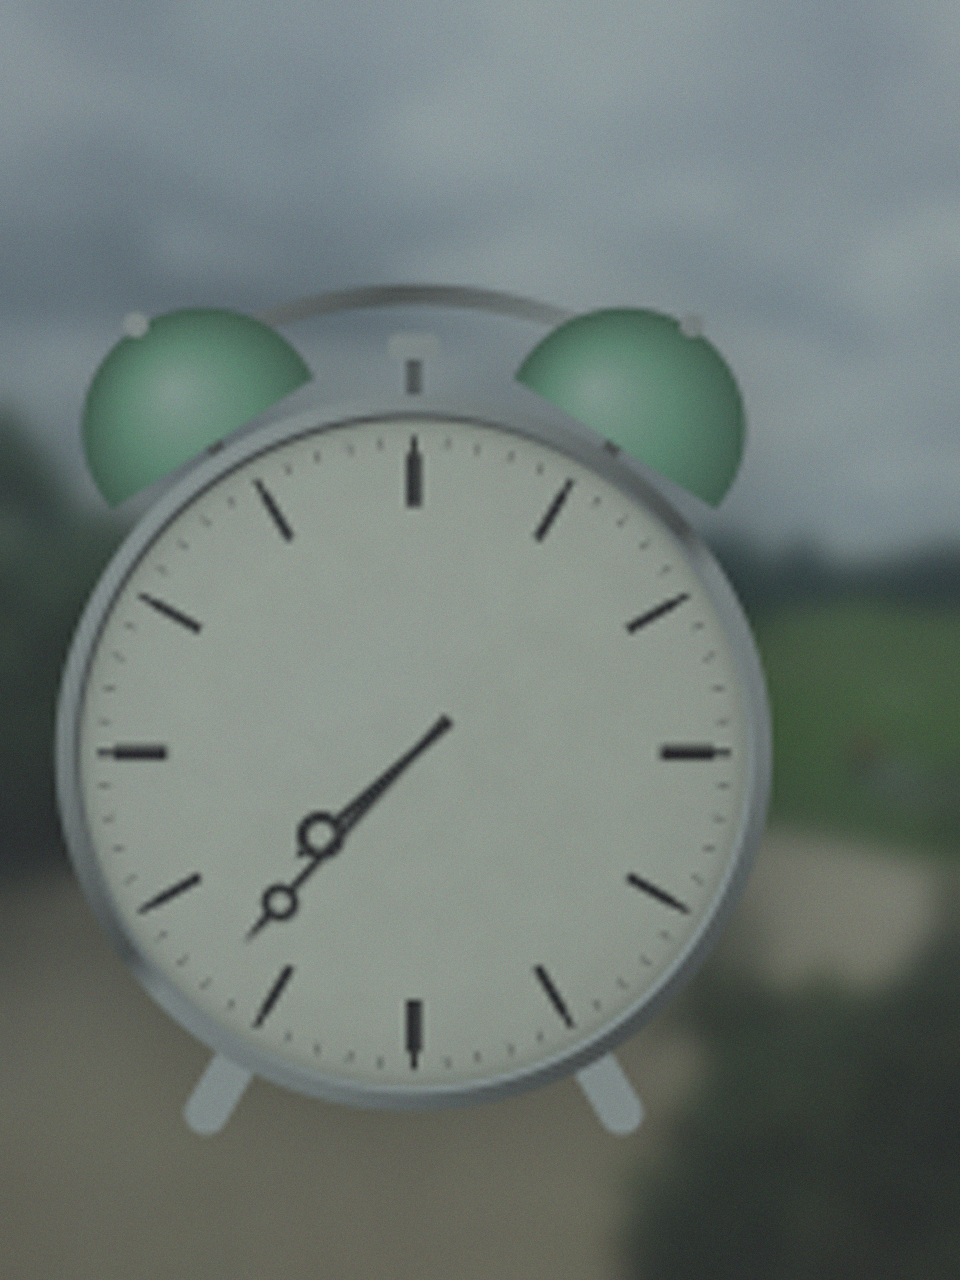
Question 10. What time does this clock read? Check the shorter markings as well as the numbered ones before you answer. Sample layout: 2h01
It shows 7h37
